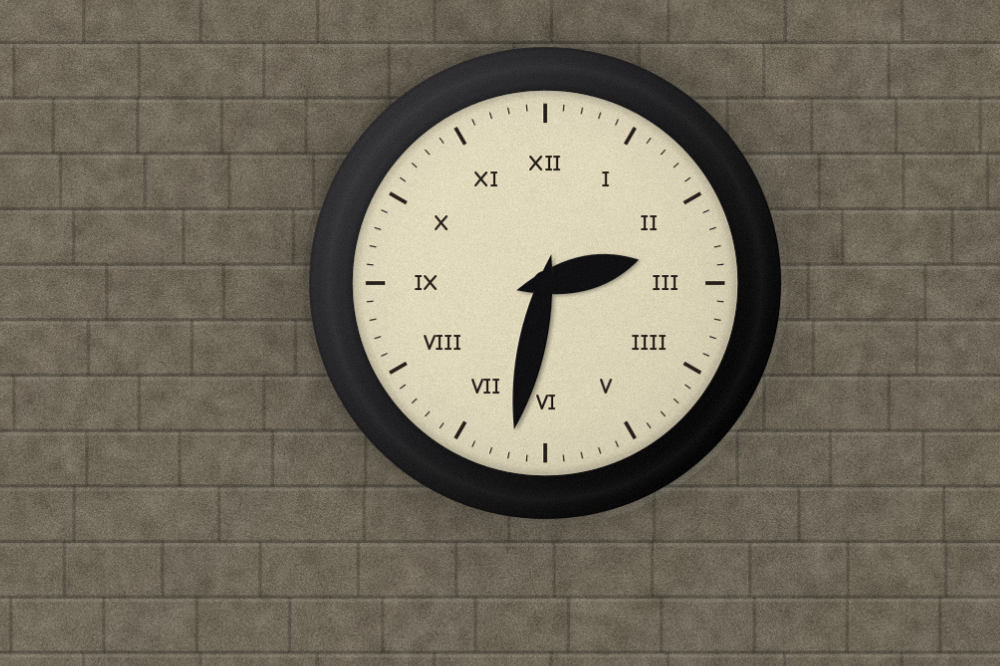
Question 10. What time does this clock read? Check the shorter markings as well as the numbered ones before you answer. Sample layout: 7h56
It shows 2h32
